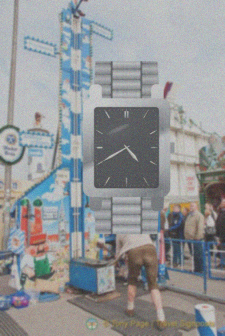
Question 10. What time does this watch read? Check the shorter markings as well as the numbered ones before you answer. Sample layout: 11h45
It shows 4h40
